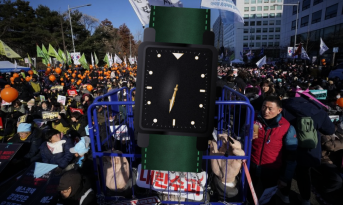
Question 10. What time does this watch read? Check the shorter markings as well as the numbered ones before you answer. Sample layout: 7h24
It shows 6h32
